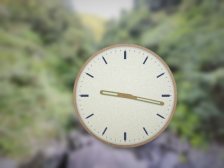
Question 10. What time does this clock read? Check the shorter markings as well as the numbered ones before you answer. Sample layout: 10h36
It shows 9h17
